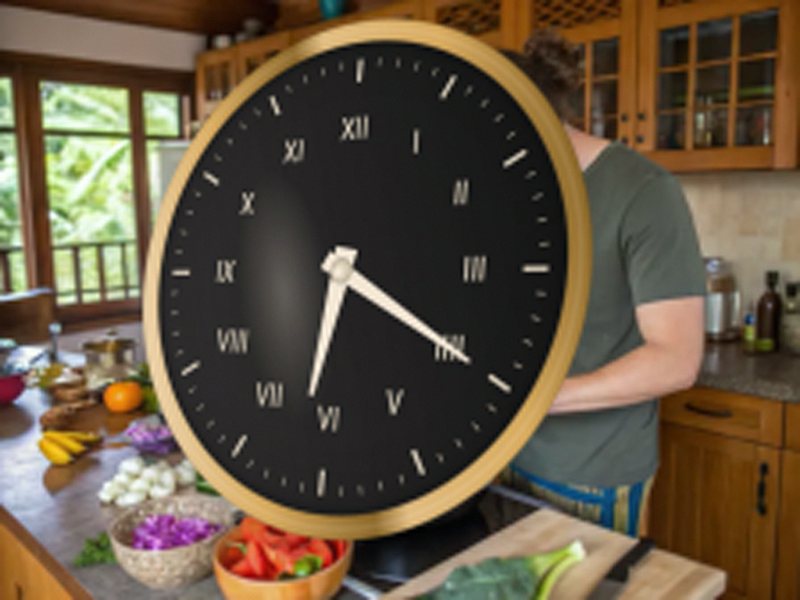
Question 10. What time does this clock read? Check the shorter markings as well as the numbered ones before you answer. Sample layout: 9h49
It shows 6h20
